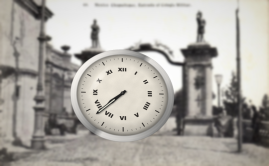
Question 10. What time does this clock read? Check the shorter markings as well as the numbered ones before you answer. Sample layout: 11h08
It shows 7h38
